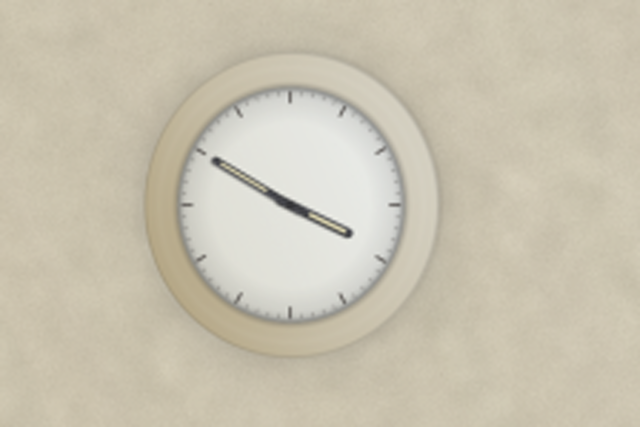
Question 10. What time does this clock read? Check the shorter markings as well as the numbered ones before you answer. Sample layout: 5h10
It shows 3h50
